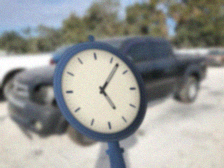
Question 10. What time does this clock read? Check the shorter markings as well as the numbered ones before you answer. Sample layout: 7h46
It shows 5h07
